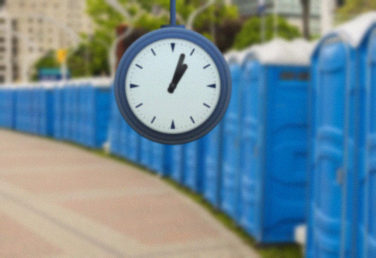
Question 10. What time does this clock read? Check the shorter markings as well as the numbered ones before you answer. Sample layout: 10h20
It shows 1h03
